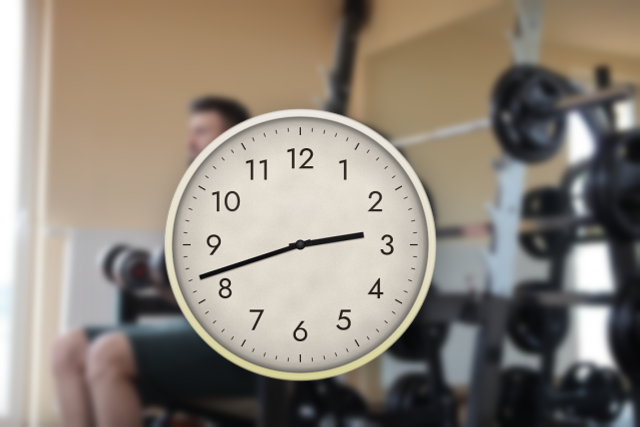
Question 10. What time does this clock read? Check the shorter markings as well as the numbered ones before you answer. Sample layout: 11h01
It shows 2h42
